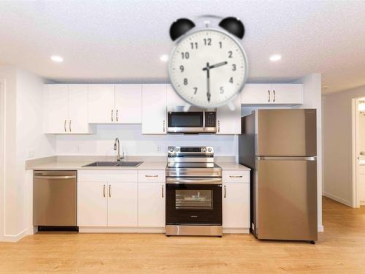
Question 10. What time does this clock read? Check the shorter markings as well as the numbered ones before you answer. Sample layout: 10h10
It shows 2h30
